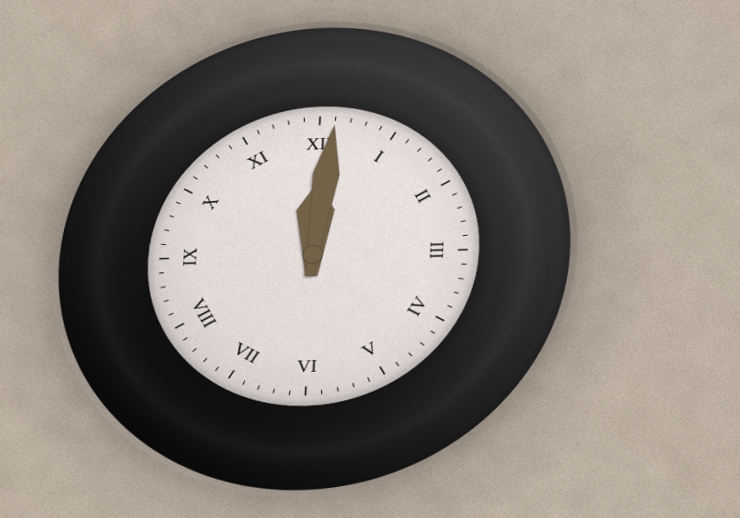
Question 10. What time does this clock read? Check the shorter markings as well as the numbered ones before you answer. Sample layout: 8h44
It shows 12h01
